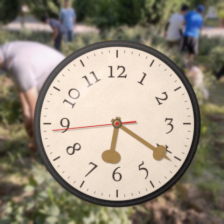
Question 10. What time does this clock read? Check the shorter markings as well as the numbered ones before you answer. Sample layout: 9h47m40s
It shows 6h20m44s
